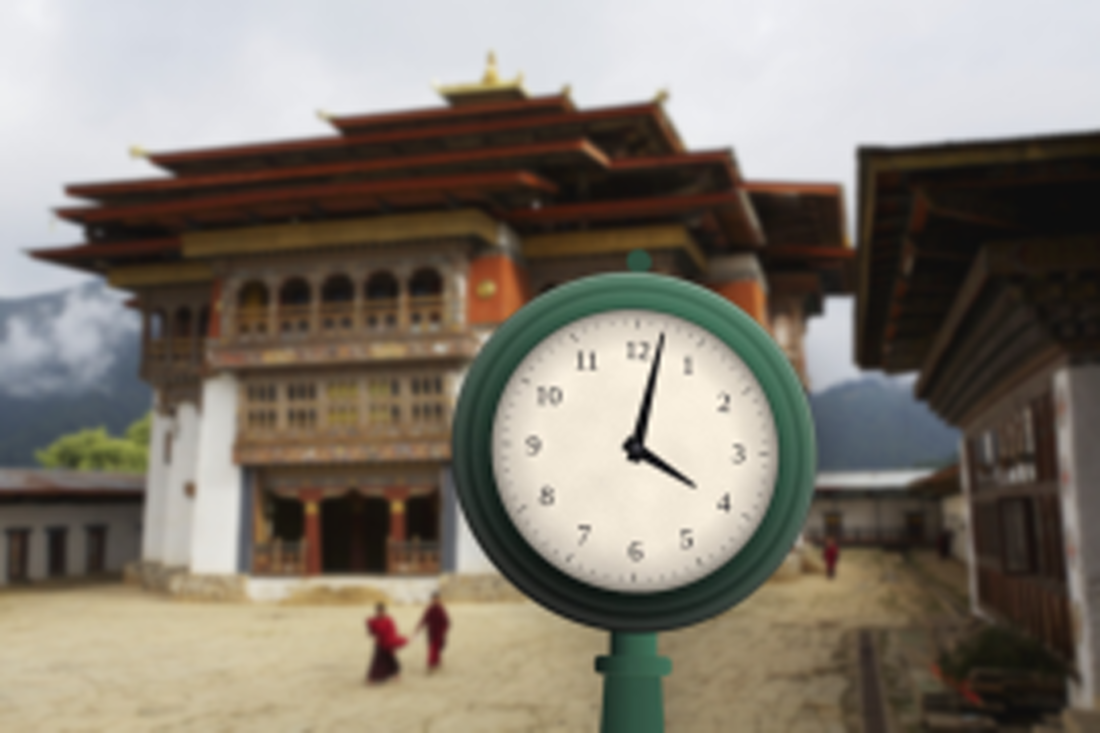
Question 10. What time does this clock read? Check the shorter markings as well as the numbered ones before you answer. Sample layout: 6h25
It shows 4h02
